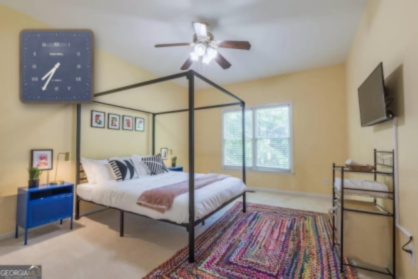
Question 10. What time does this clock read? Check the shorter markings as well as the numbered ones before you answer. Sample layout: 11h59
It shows 7h35
